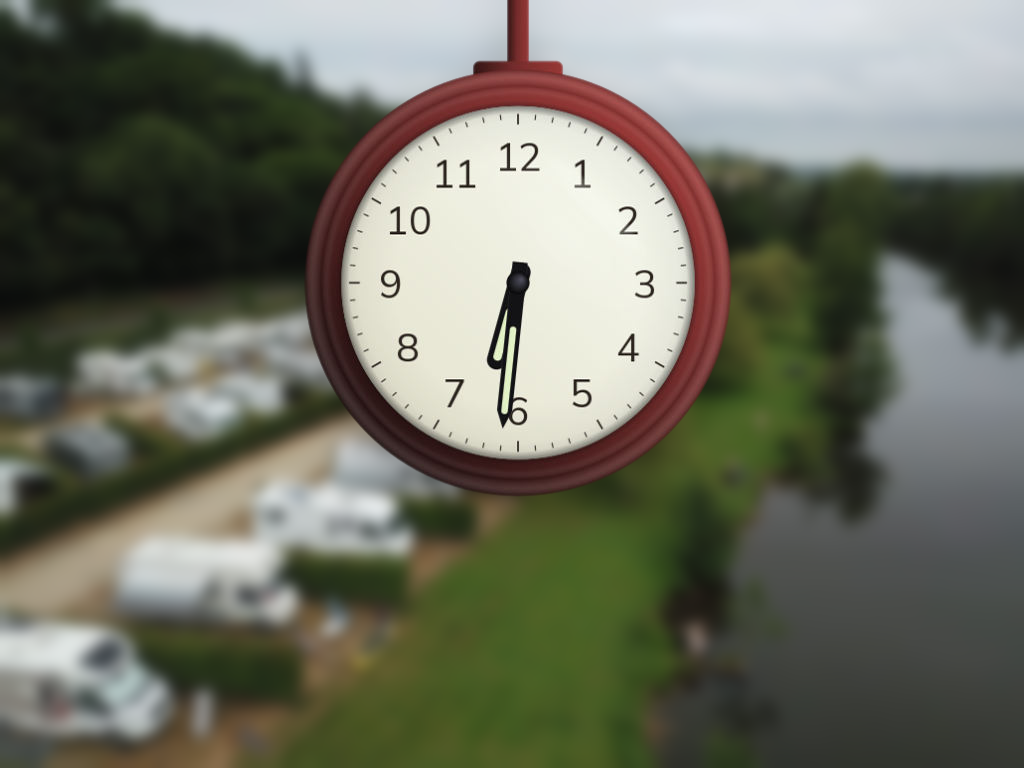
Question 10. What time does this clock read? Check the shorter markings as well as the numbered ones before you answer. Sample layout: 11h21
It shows 6h31
